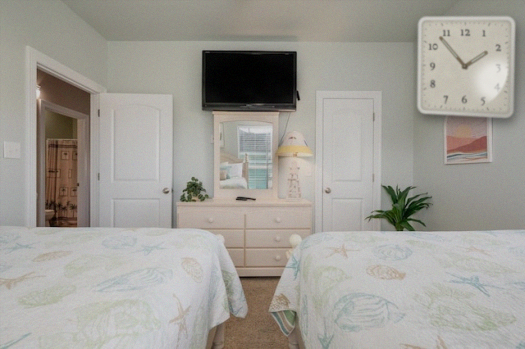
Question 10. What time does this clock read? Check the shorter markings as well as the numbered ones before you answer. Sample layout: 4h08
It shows 1h53
